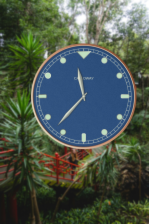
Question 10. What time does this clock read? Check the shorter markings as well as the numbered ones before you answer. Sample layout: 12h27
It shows 11h37
